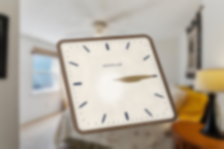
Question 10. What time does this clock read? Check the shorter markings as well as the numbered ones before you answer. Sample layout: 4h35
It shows 3h15
